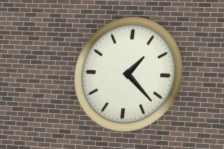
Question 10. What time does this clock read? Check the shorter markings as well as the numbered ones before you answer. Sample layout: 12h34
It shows 1h22
